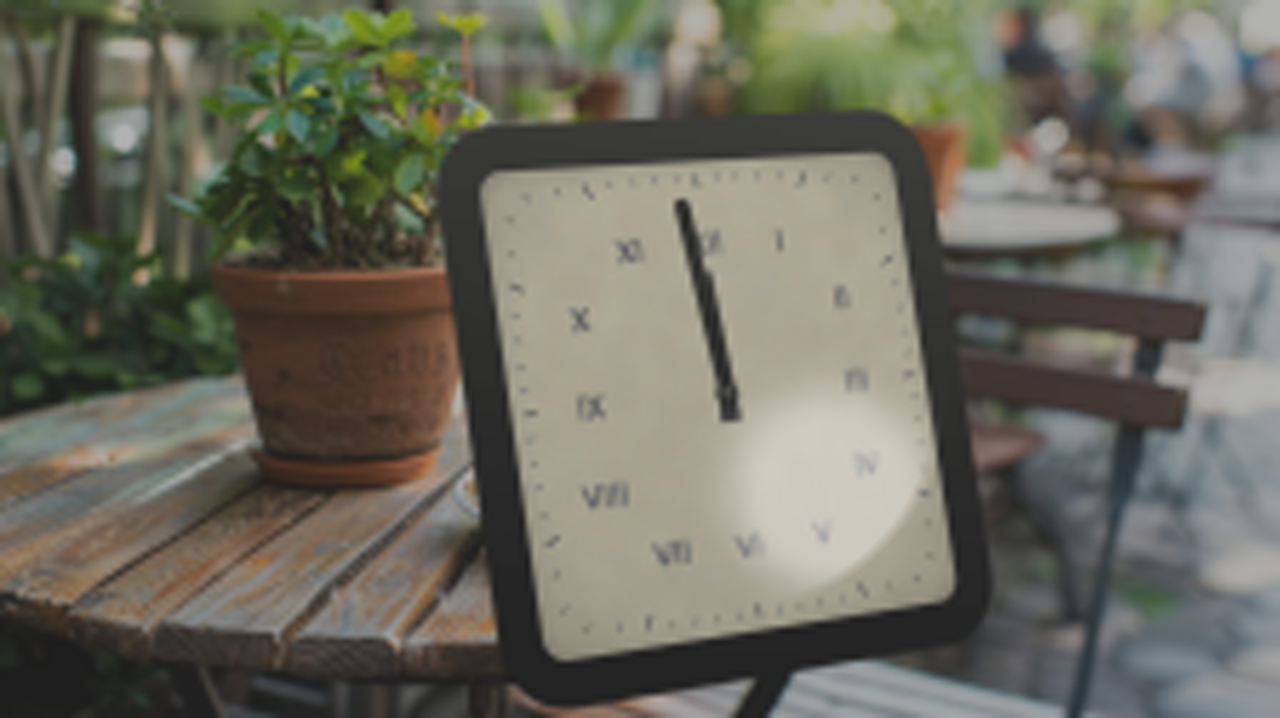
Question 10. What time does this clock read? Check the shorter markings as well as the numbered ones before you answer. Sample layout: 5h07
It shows 11h59
